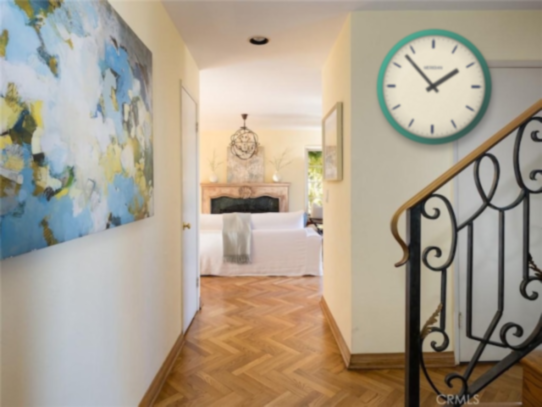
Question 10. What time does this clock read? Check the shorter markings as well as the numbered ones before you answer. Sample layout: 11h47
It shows 1h53
